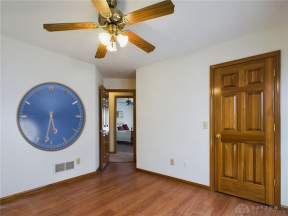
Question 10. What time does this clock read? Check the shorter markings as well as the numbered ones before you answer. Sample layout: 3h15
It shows 5h32
